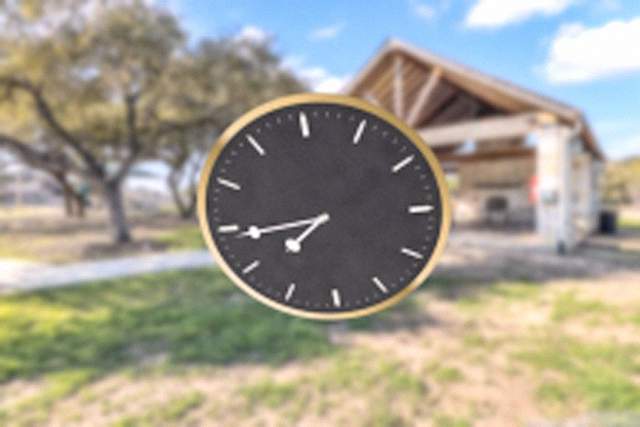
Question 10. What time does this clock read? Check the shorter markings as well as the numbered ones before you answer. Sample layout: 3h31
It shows 7h44
